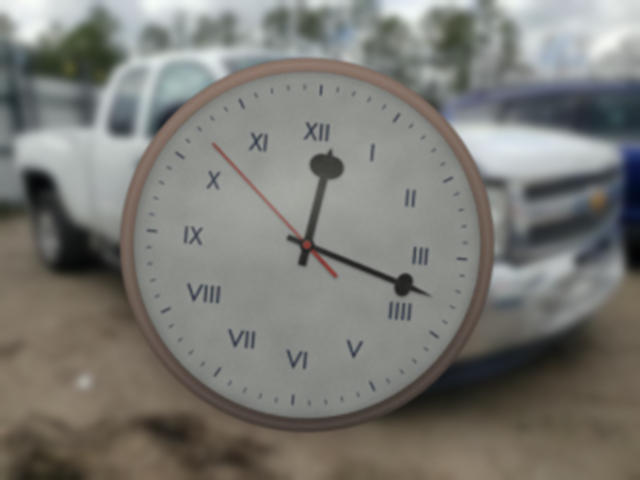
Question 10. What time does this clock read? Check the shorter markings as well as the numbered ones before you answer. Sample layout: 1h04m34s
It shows 12h17m52s
